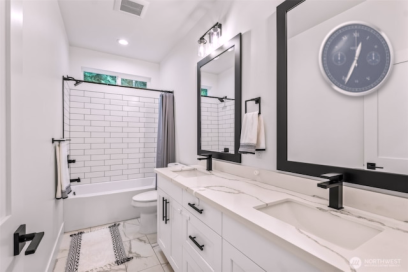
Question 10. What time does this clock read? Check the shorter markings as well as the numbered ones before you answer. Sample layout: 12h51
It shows 12h34
